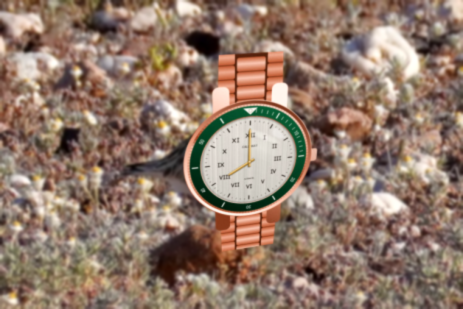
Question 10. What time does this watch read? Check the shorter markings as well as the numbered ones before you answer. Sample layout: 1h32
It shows 8h00
